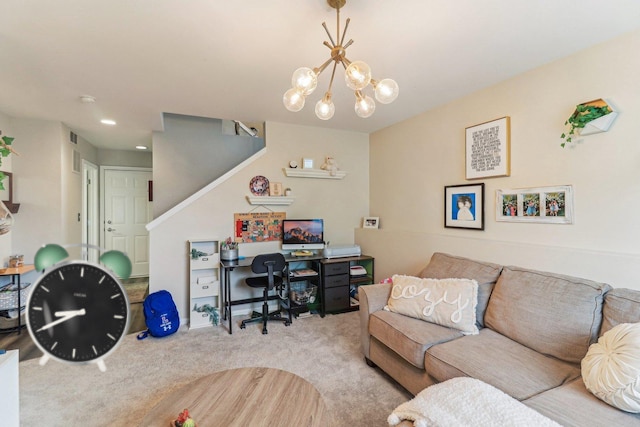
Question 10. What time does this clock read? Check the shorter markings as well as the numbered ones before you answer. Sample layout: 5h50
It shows 8h40
